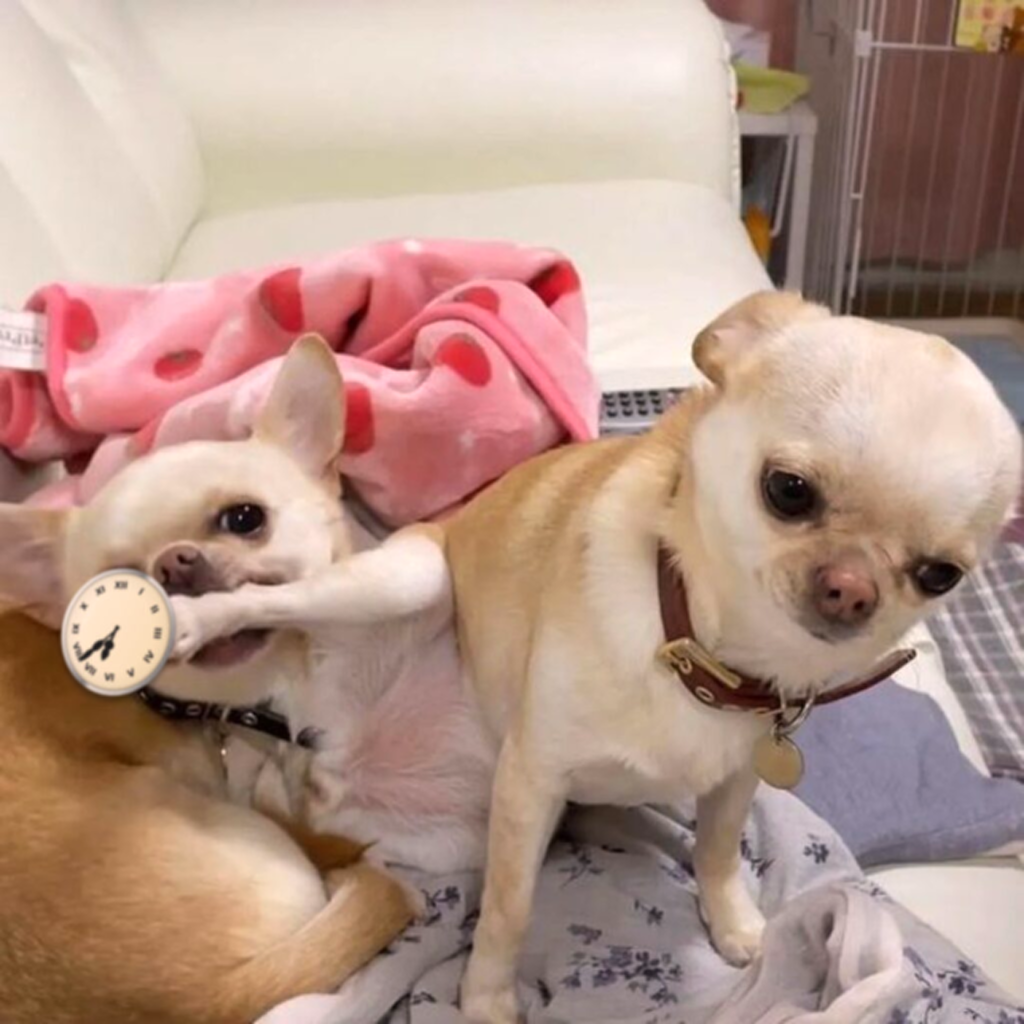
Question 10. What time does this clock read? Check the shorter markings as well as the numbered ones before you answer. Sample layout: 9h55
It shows 6h38
